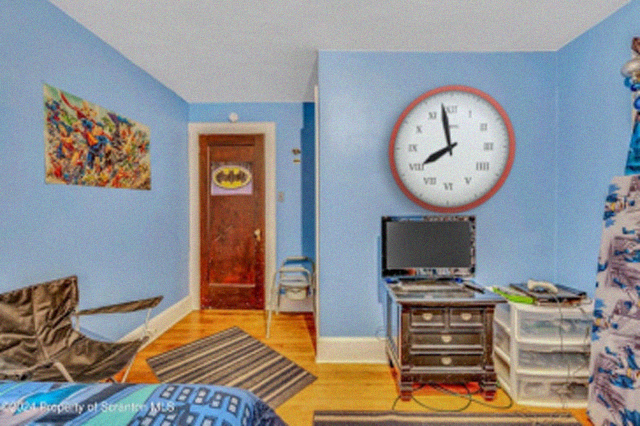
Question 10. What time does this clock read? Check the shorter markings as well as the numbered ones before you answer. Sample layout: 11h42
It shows 7h58
